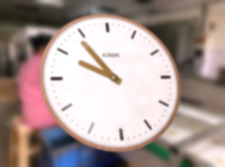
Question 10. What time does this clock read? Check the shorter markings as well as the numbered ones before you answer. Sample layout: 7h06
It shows 9h54
